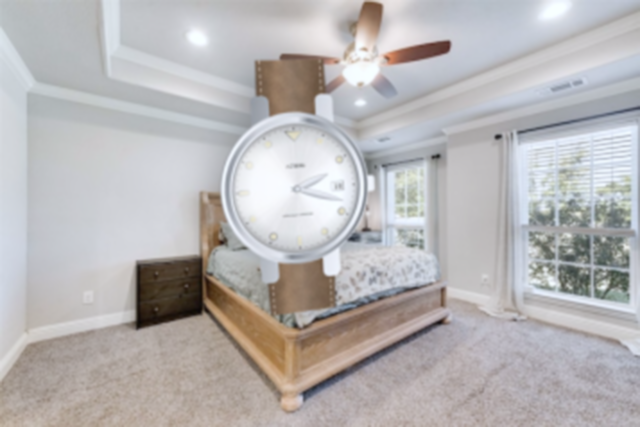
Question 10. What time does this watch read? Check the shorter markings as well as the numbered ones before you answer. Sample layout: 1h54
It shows 2h18
